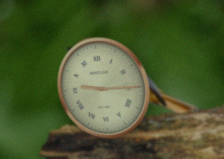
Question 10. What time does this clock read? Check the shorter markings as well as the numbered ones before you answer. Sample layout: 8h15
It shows 9h15
